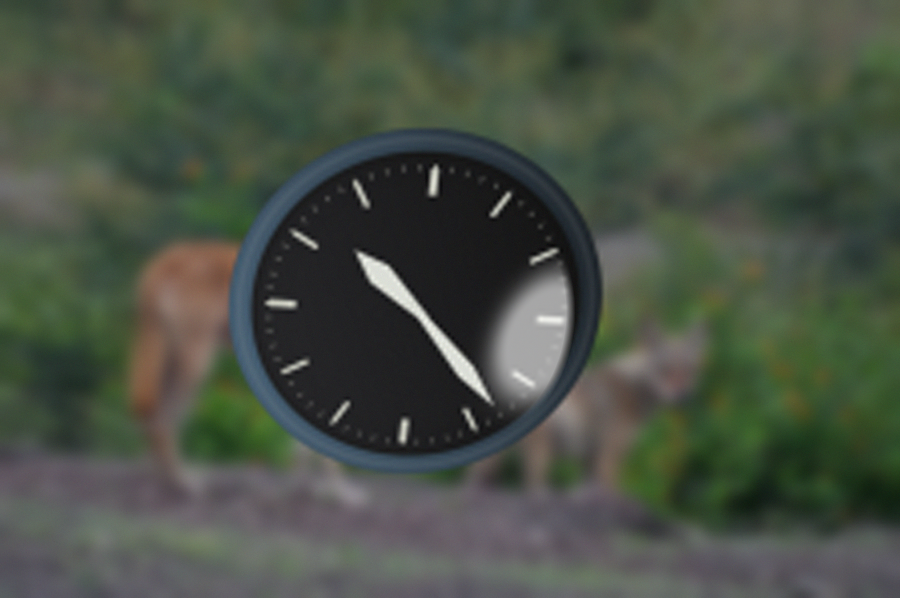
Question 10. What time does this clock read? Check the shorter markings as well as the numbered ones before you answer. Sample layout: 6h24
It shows 10h23
